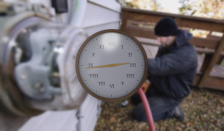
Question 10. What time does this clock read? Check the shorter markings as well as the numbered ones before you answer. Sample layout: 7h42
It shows 2h44
